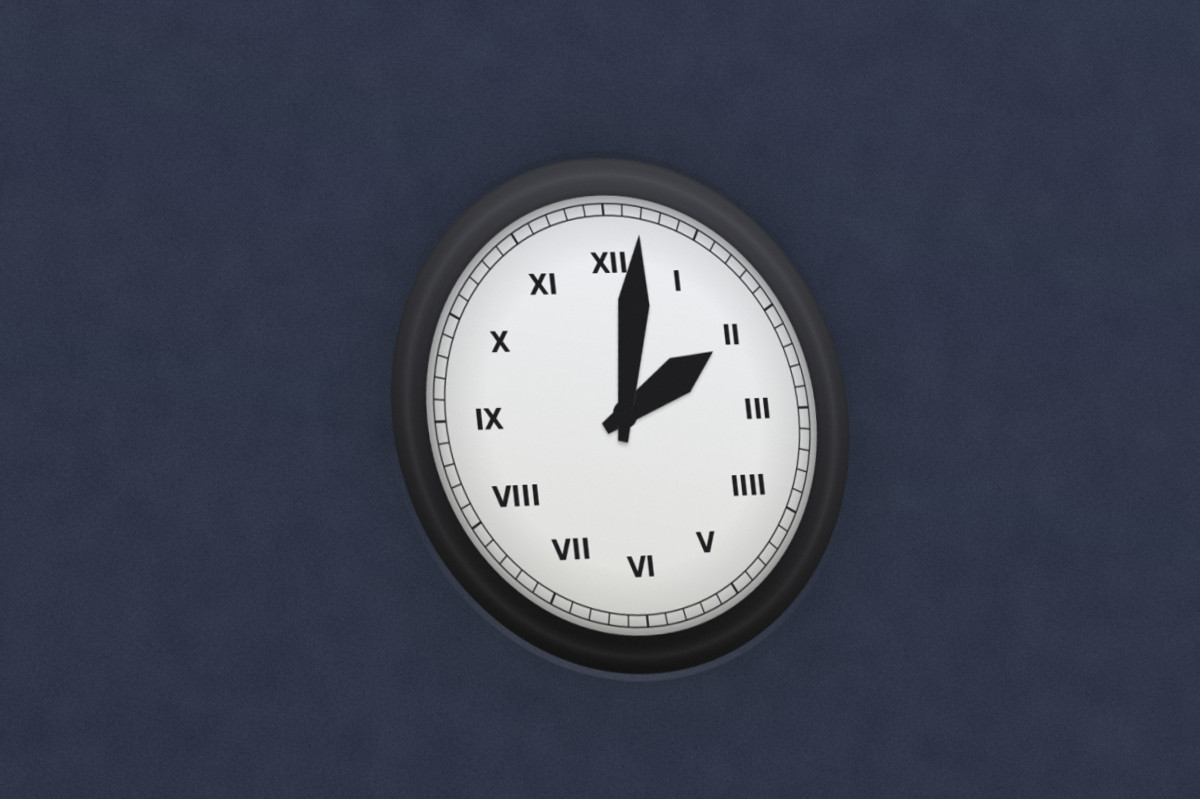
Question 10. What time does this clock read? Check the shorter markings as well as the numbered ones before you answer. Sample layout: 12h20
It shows 2h02
